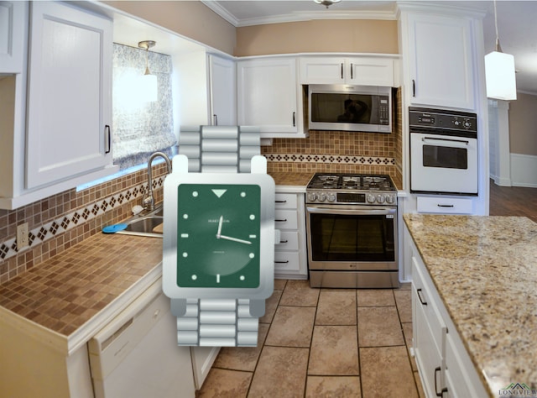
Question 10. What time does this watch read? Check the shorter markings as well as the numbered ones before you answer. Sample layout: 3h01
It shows 12h17
